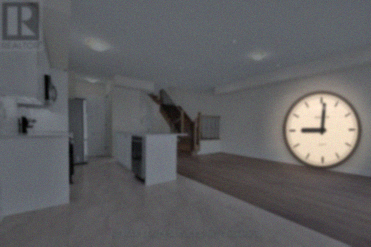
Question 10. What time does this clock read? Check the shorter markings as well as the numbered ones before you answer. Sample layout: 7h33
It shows 9h01
